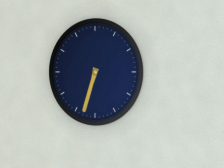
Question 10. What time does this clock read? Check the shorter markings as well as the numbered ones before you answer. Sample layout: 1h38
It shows 6h33
